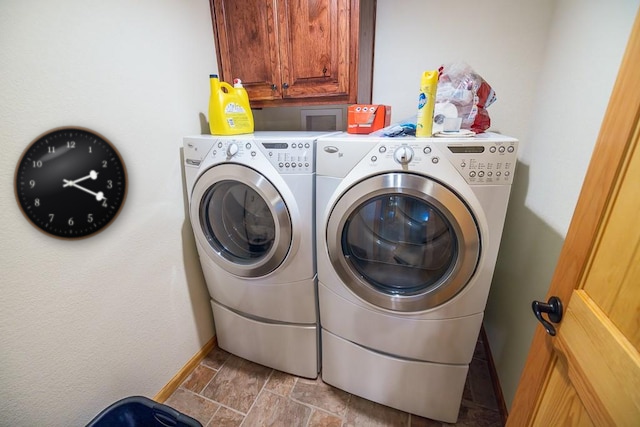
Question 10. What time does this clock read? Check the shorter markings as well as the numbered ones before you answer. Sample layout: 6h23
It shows 2h19
